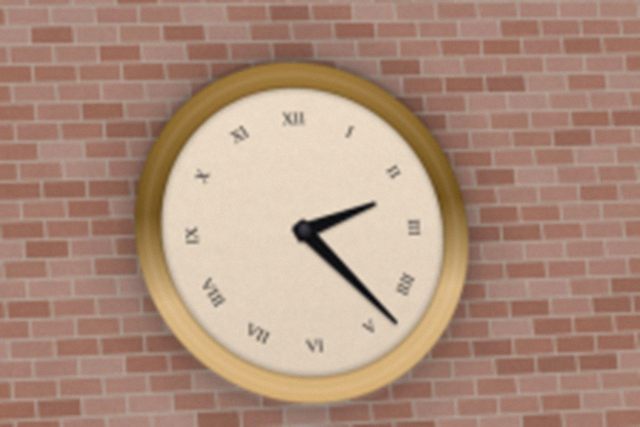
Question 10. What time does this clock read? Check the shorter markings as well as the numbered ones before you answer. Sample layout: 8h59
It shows 2h23
